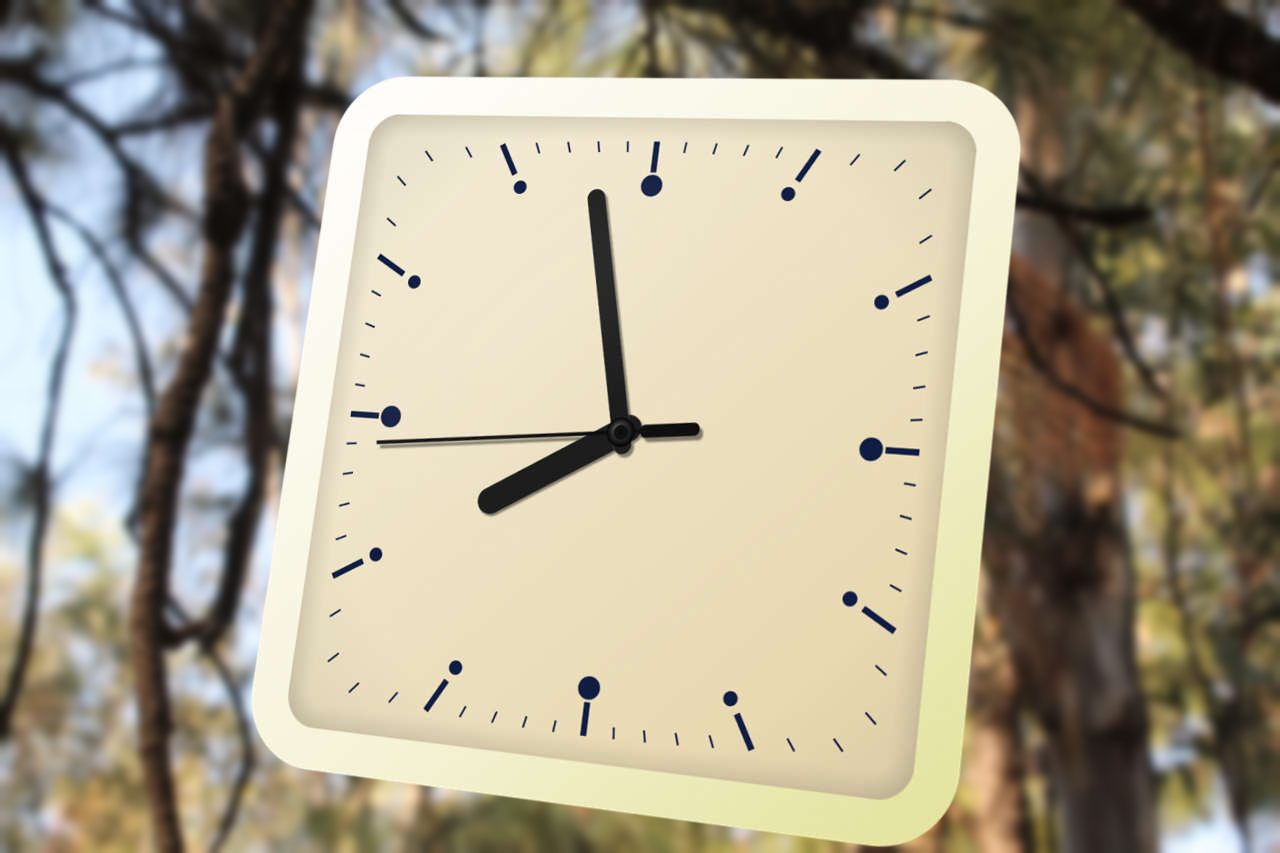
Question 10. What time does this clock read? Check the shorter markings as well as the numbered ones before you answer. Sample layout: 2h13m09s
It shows 7h57m44s
